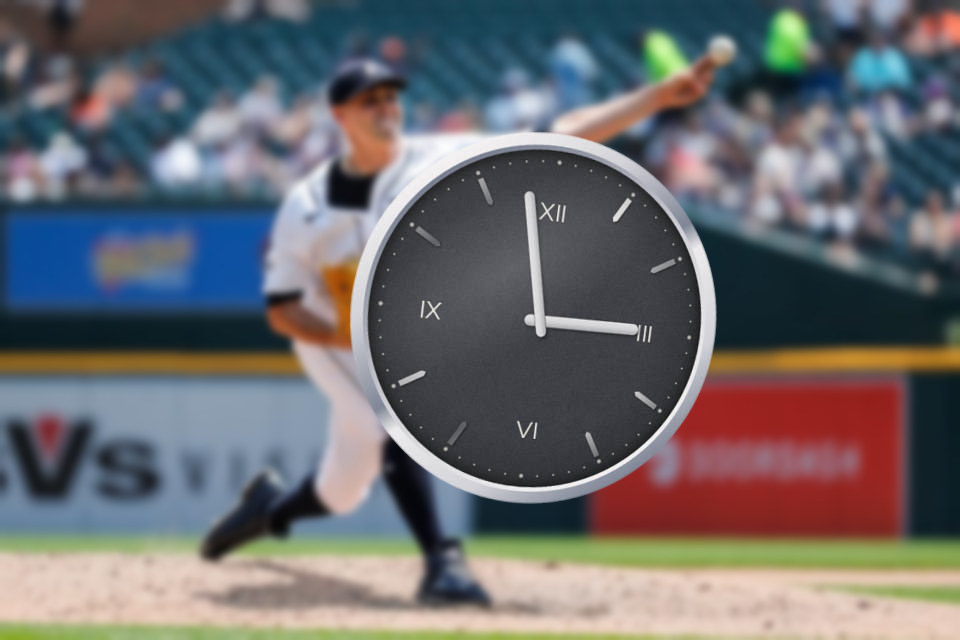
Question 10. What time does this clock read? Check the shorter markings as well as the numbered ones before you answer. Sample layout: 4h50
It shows 2h58
